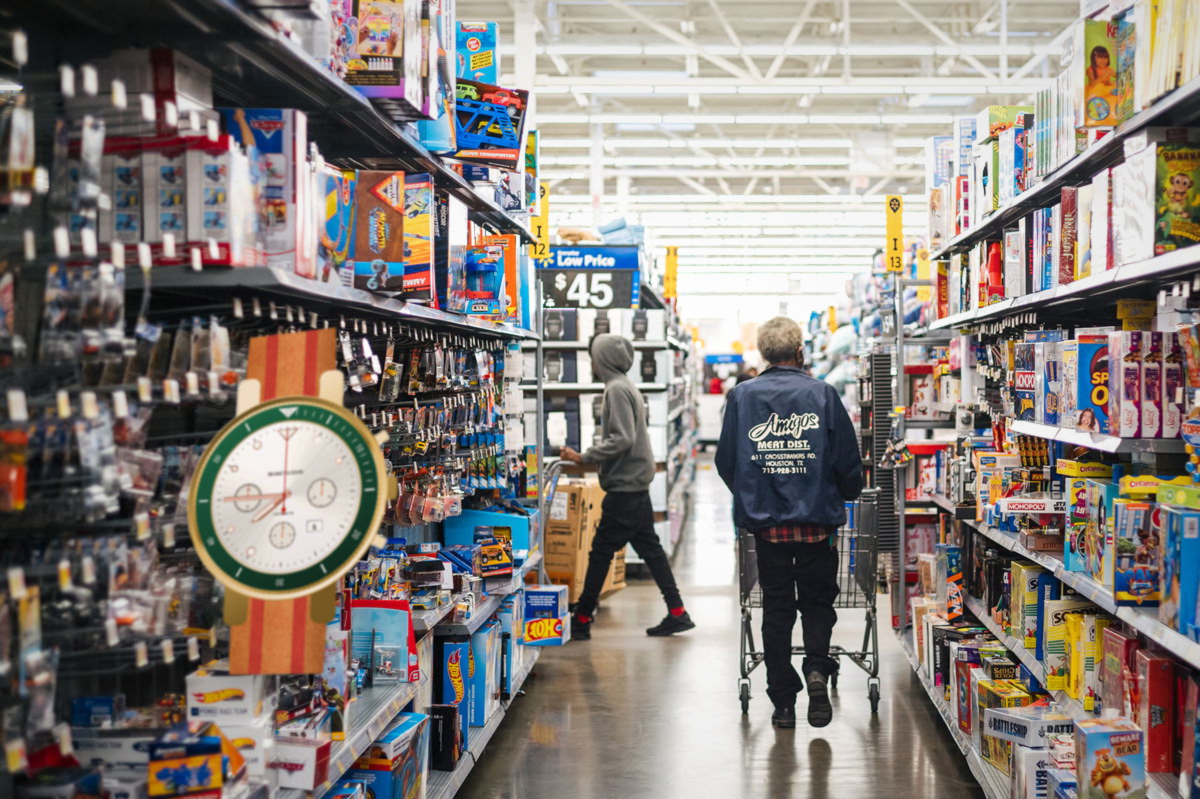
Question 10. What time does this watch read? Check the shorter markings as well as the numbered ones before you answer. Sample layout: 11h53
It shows 7h45
